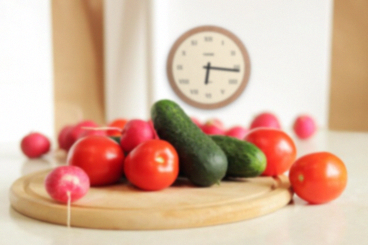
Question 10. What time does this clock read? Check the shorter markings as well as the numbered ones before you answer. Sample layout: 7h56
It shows 6h16
